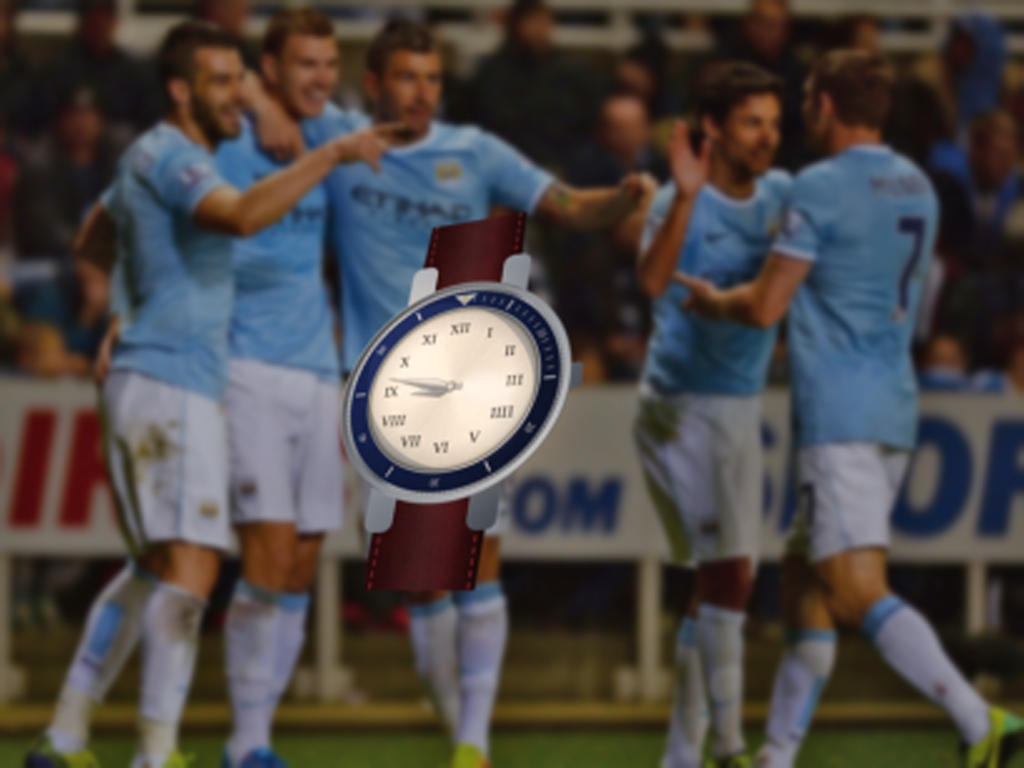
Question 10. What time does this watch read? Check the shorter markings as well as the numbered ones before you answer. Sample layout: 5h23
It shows 8h47
